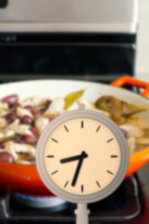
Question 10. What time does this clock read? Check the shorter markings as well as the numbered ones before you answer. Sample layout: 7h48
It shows 8h33
